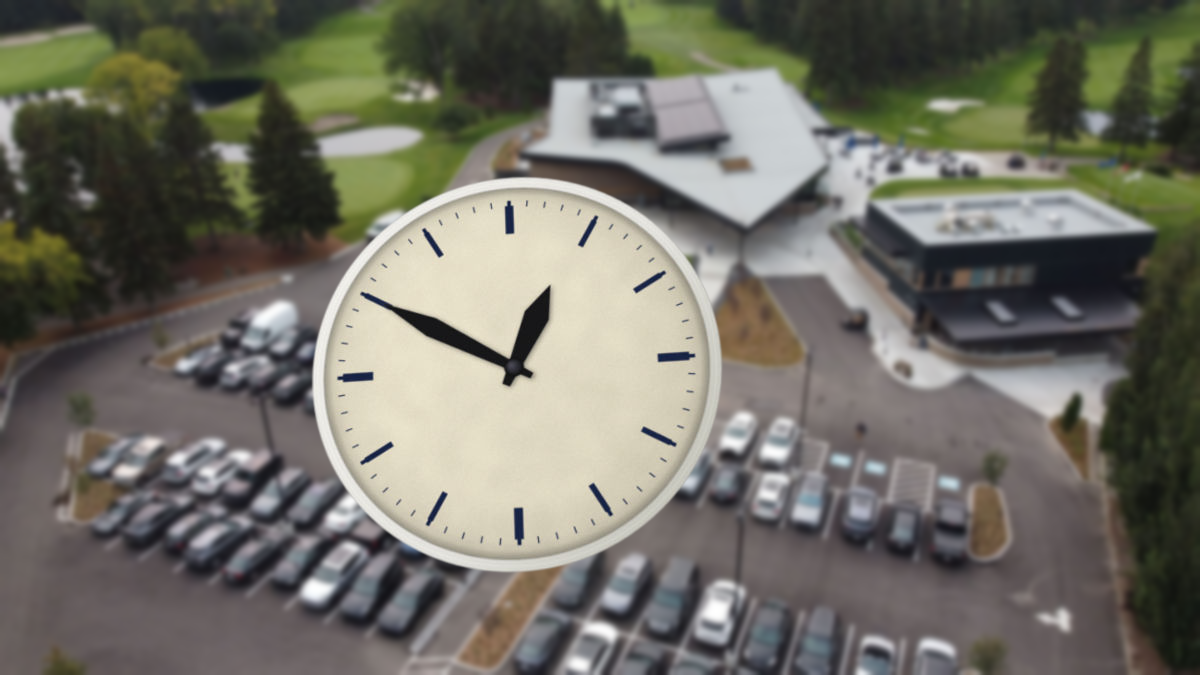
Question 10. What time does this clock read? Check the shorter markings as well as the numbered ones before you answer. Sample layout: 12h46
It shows 12h50
